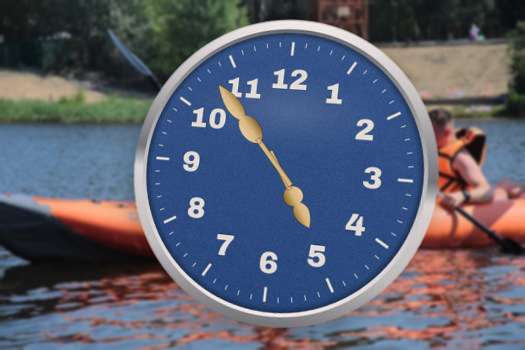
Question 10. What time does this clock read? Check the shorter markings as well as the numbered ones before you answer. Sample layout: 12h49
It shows 4h53
